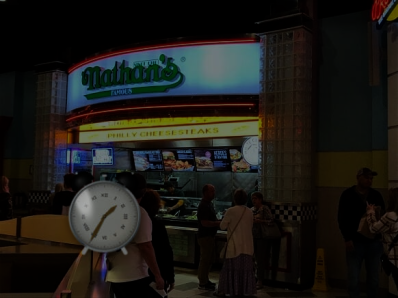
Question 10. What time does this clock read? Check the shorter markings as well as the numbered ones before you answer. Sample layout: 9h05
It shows 1h35
